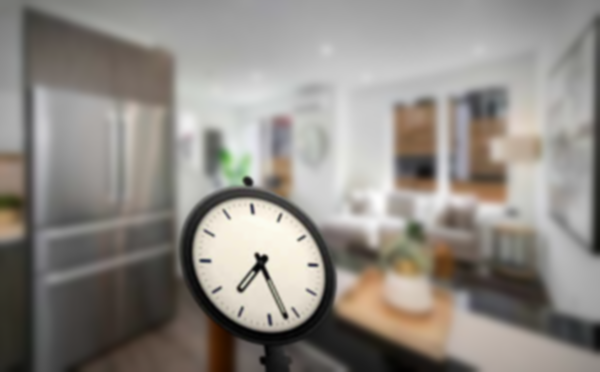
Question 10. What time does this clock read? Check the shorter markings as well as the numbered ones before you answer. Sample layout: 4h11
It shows 7h27
